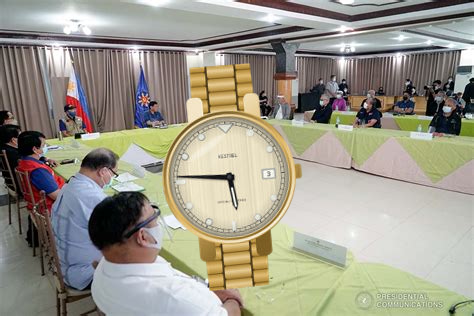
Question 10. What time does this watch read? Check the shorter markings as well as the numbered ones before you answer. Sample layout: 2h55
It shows 5h46
